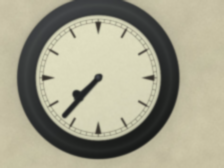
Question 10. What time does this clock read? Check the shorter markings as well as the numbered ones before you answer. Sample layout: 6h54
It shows 7h37
